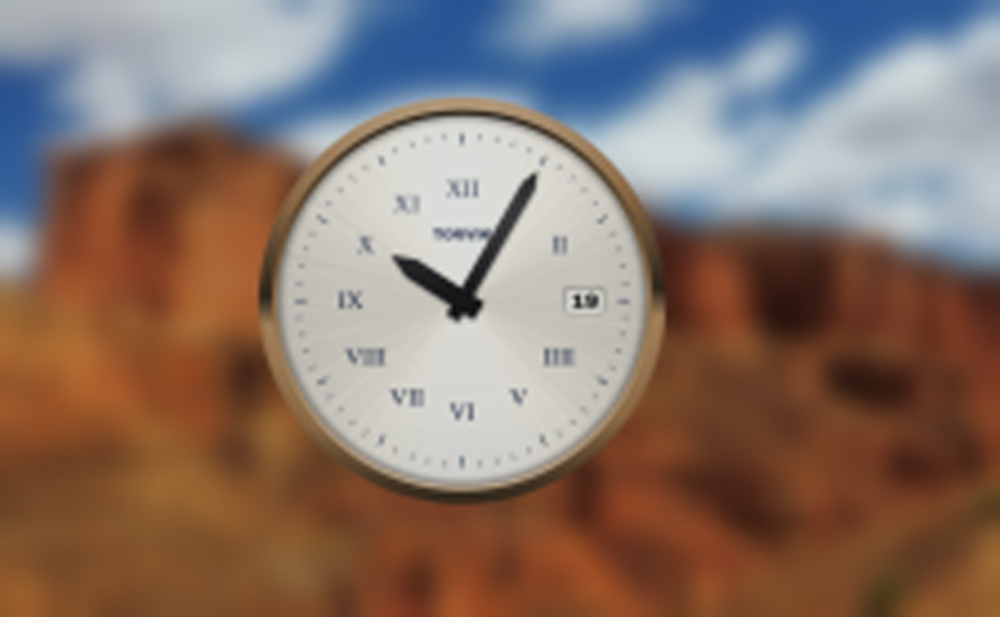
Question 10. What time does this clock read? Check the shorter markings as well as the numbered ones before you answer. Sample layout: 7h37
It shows 10h05
